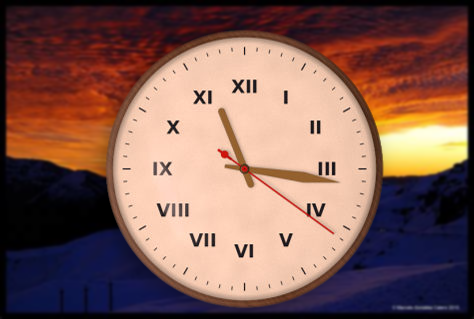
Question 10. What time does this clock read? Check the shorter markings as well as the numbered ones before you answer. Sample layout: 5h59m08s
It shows 11h16m21s
